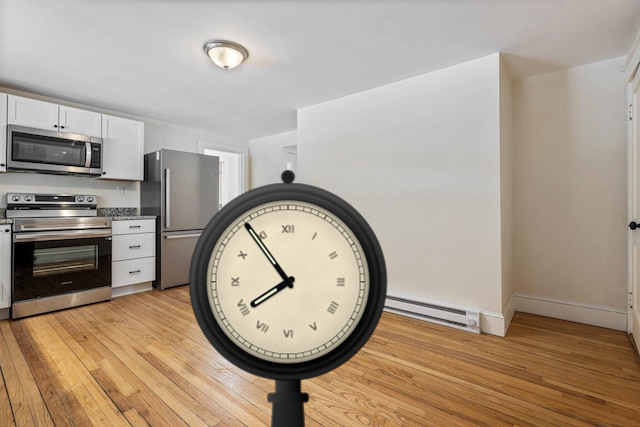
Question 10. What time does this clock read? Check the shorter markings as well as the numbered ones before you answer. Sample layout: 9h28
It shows 7h54
